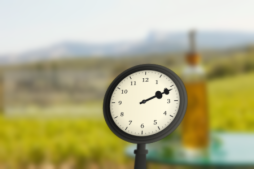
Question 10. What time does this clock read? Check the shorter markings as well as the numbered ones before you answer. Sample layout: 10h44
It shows 2h11
